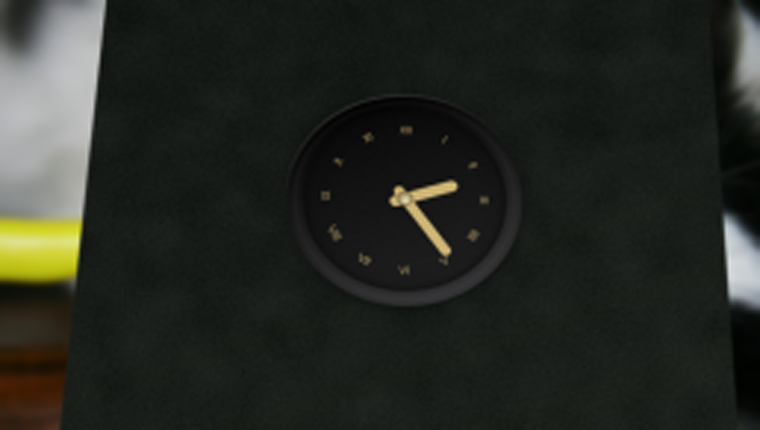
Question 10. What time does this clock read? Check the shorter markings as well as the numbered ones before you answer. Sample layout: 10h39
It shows 2h24
